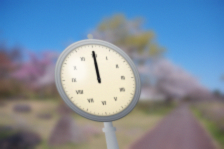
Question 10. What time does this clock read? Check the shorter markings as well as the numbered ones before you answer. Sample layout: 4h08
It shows 12h00
